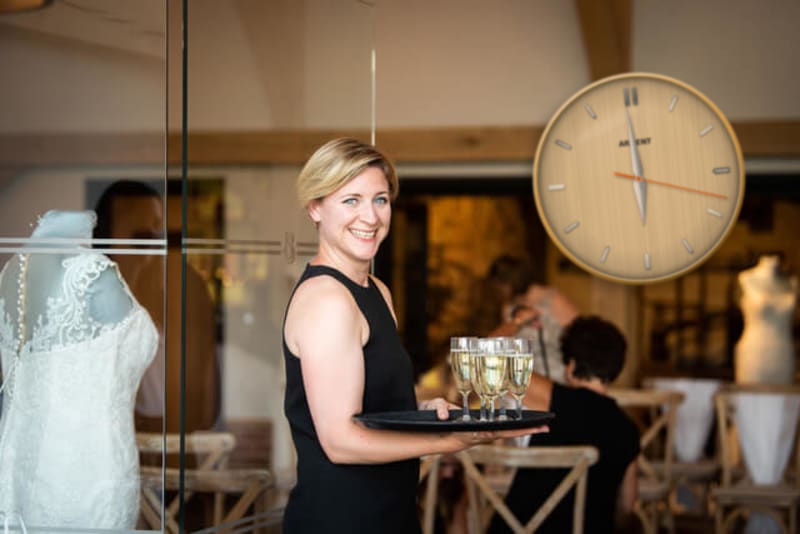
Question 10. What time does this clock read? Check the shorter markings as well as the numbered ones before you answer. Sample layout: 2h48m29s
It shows 5h59m18s
